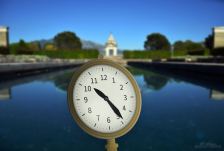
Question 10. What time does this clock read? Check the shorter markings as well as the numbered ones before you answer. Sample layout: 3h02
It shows 10h24
